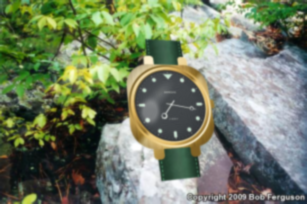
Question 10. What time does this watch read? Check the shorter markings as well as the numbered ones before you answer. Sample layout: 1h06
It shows 7h17
